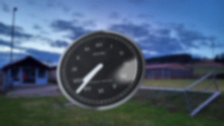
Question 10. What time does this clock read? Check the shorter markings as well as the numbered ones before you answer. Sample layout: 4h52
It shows 7h37
